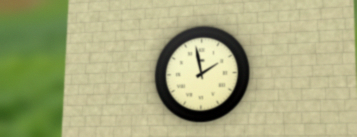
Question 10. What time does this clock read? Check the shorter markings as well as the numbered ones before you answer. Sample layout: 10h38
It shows 1h58
